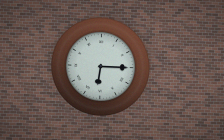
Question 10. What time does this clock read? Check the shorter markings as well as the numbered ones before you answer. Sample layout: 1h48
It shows 6h15
